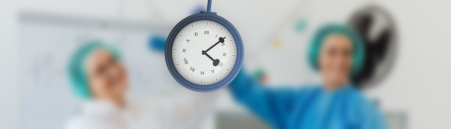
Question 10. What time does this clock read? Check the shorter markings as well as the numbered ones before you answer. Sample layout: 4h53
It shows 4h08
